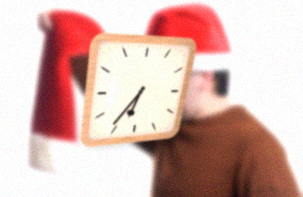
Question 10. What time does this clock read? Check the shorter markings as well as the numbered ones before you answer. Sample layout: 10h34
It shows 6h36
